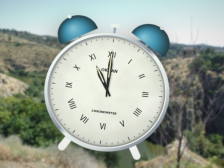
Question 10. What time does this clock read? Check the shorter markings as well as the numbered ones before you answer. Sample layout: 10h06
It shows 11h00
